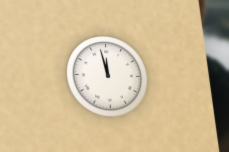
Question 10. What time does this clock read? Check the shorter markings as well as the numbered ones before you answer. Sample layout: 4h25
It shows 11h58
